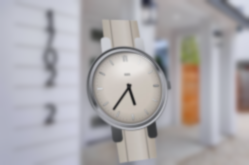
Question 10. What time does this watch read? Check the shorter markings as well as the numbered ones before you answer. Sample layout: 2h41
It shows 5h37
